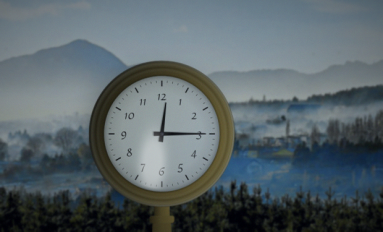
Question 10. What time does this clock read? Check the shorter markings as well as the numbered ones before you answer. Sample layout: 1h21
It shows 12h15
